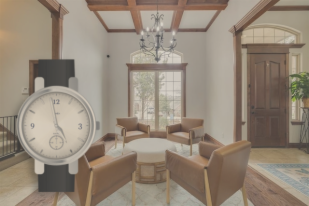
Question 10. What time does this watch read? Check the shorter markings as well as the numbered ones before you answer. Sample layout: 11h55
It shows 4h58
